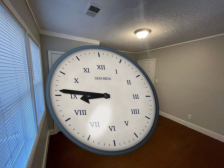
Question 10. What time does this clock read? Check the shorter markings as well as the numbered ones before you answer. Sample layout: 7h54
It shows 8h46
